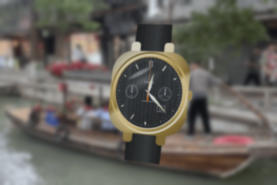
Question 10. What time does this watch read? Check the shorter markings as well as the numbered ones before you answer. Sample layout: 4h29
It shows 12h22
